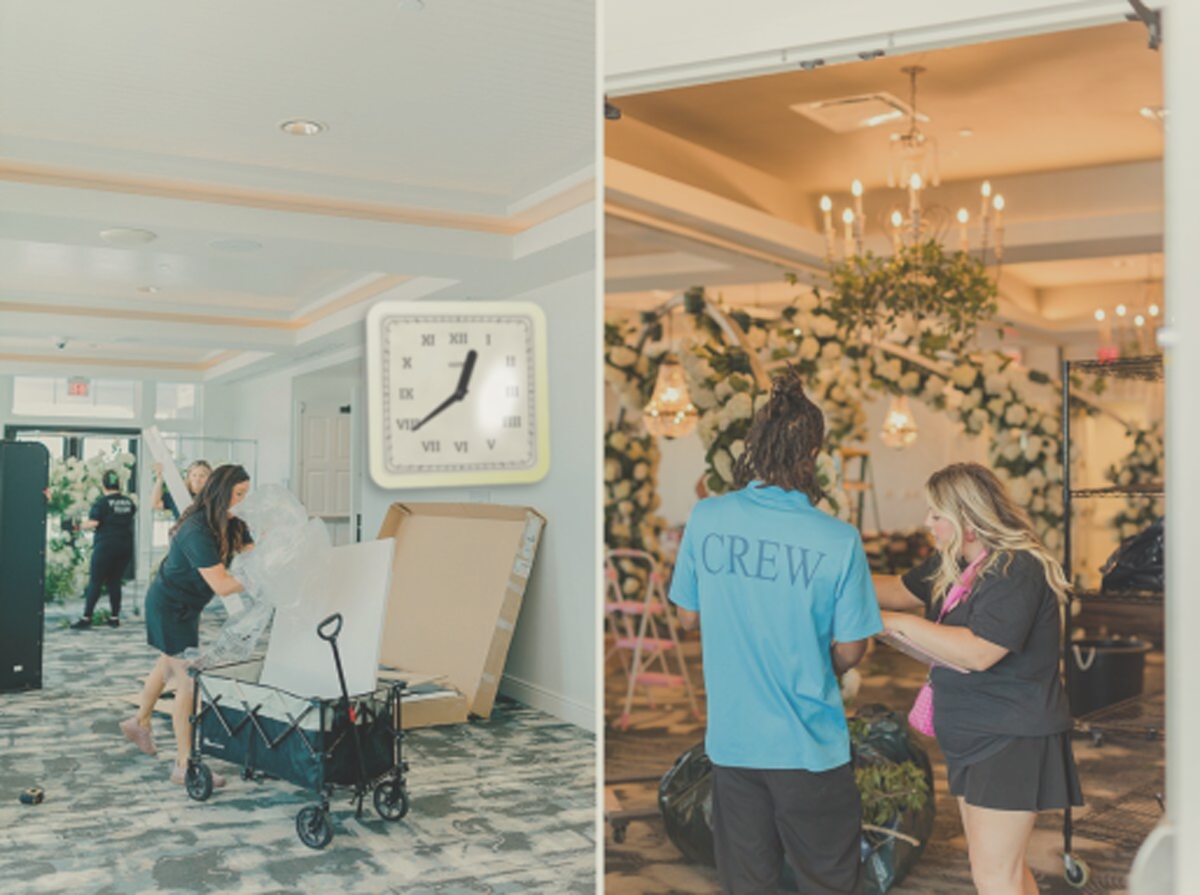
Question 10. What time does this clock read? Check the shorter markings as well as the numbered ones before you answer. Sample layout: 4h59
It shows 12h39
